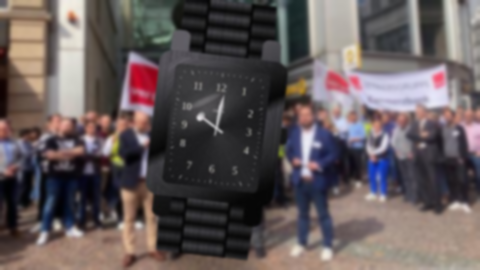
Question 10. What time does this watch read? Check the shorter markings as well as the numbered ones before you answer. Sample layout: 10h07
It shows 10h01
